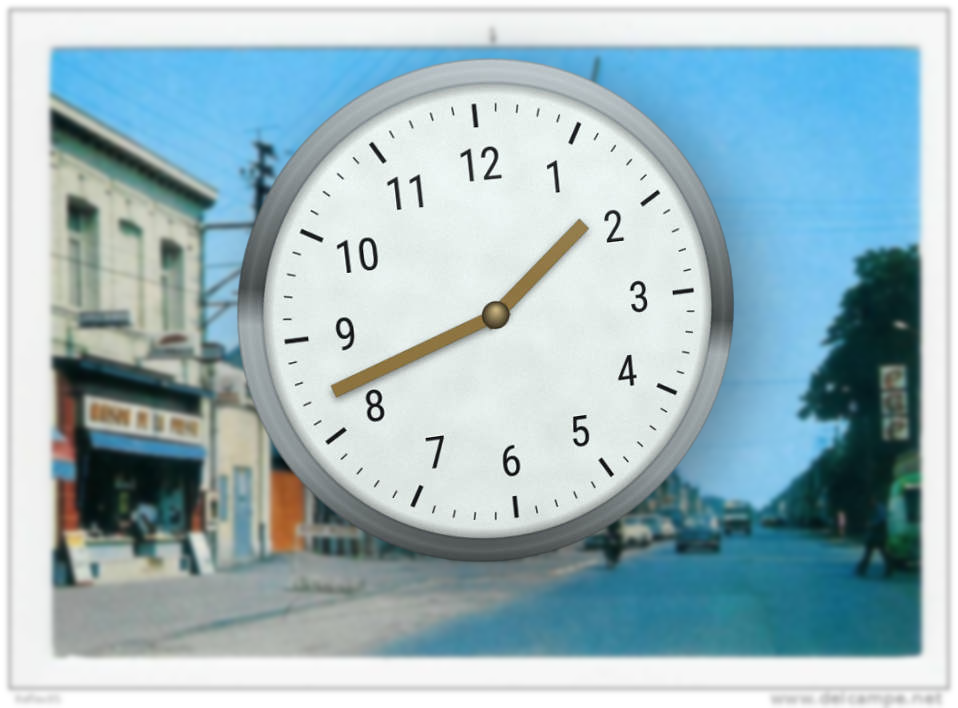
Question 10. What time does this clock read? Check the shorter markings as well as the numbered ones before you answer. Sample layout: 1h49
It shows 1h42
